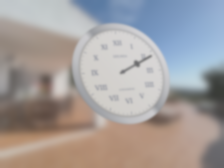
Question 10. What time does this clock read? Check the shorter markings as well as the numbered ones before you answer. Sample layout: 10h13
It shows 2h11
